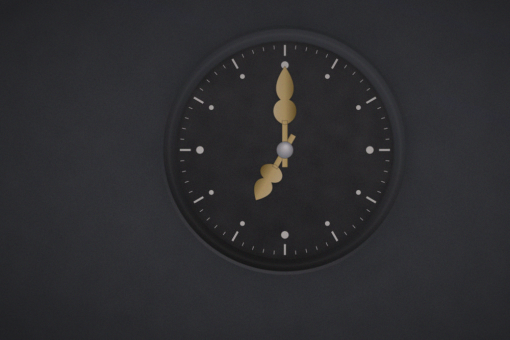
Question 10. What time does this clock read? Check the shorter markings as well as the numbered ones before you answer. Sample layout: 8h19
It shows 7h00
